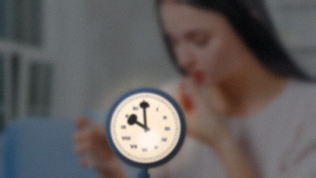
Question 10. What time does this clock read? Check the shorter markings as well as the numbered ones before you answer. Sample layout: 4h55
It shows 9h59
